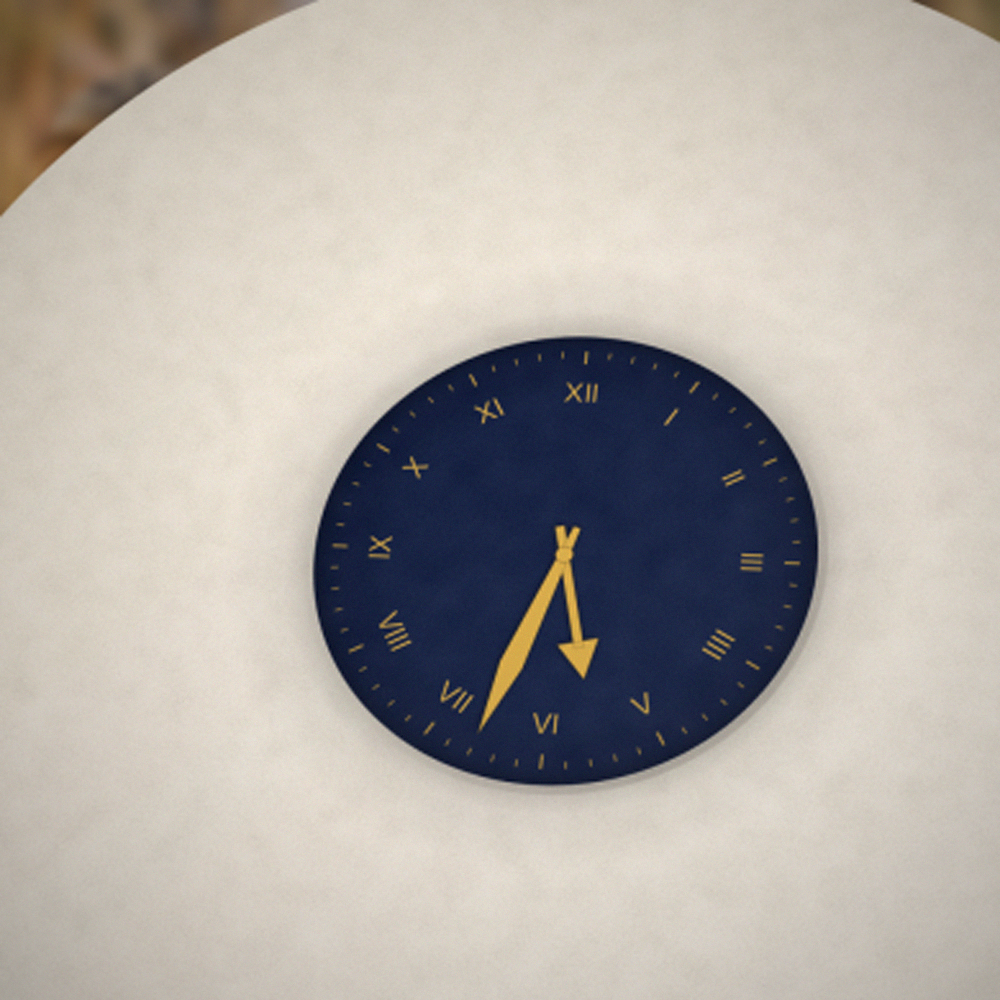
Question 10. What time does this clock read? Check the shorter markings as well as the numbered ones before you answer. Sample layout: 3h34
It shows 5h33
